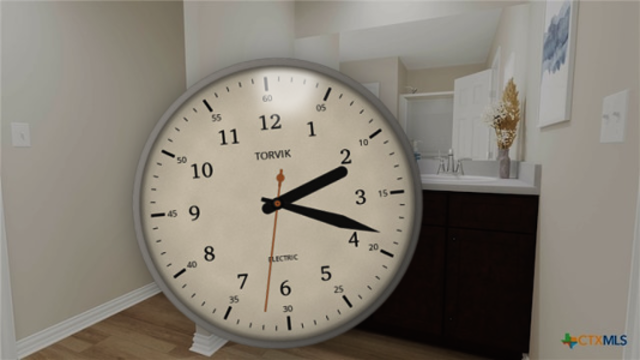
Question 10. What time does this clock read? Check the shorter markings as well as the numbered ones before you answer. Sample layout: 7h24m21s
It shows 2h18m32s
